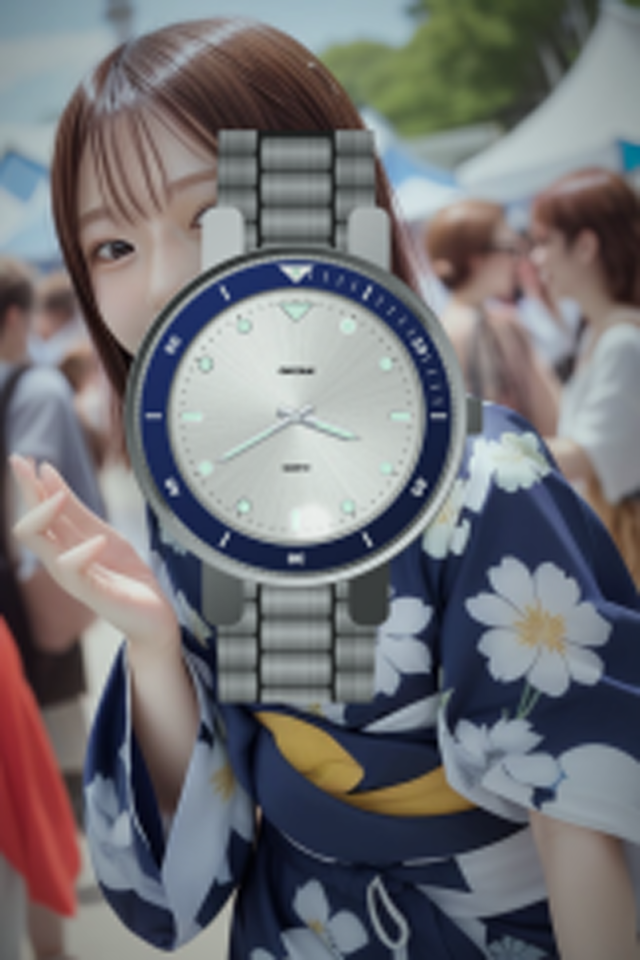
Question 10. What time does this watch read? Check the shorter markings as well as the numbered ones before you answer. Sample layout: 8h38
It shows 3h40
